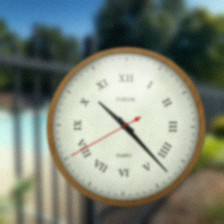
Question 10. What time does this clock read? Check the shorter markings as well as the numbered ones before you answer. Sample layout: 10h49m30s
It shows 10h22m40s
